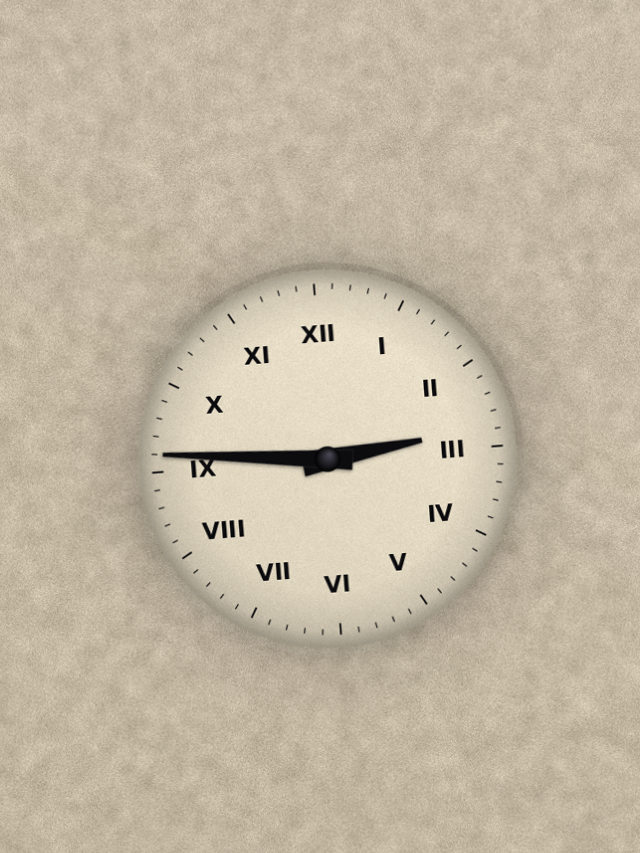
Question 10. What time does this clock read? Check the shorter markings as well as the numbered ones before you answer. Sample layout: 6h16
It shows 2h46
